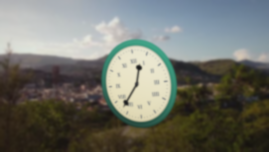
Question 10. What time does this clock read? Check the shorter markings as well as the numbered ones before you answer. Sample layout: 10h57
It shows 12h37
